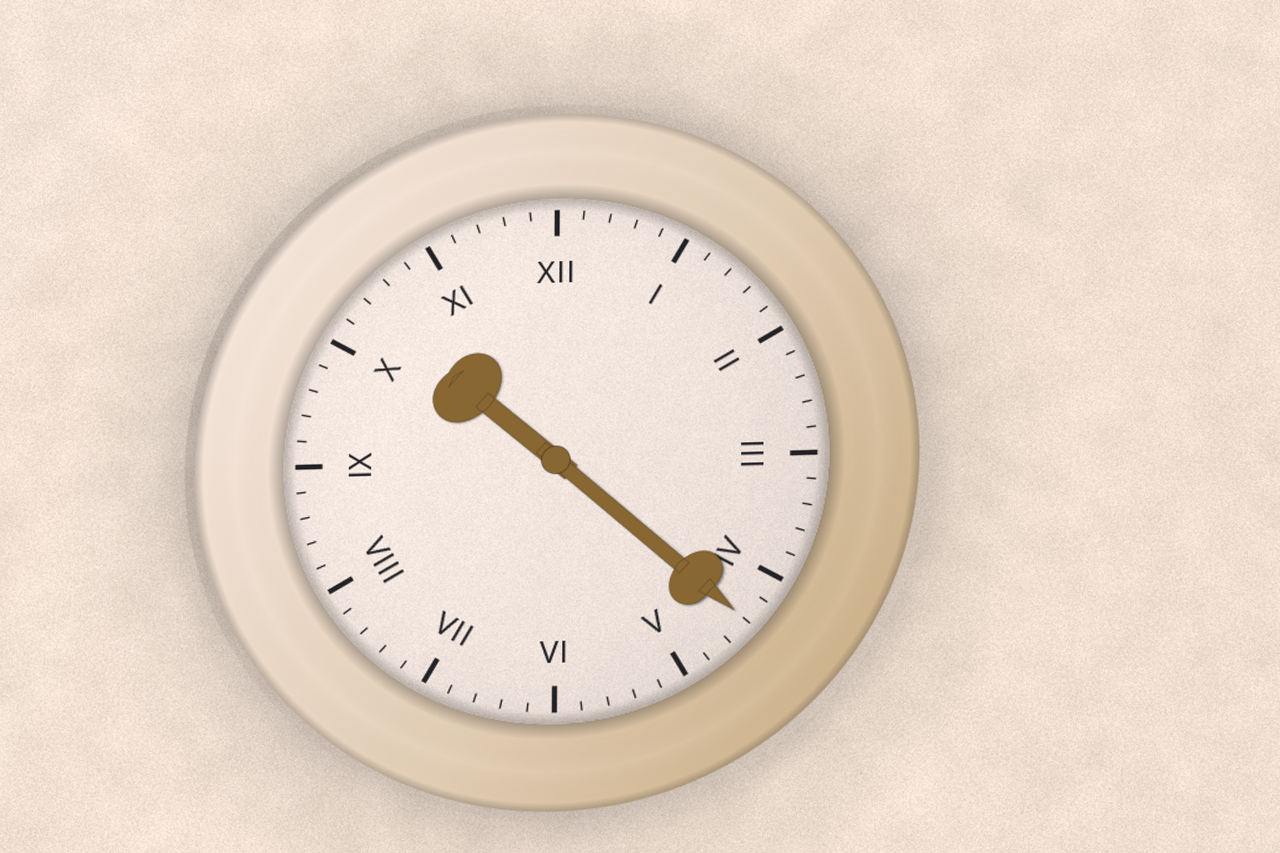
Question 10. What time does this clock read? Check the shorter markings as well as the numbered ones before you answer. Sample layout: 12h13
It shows 10h22
